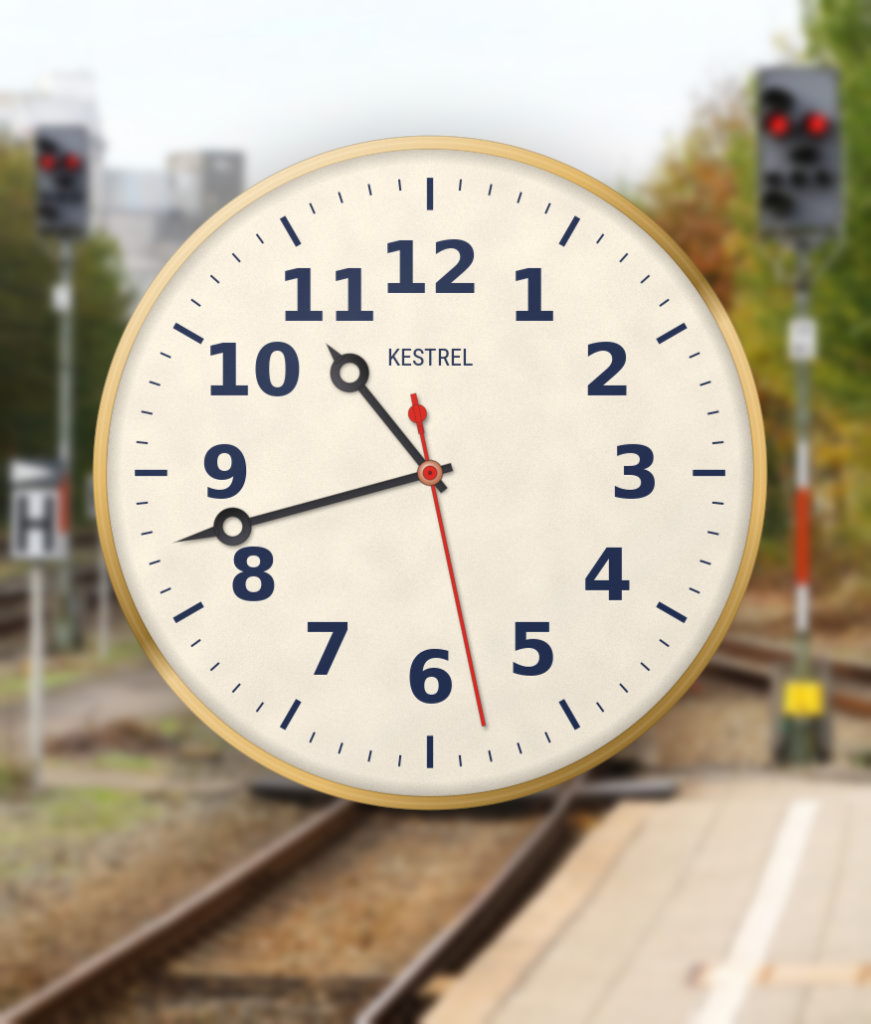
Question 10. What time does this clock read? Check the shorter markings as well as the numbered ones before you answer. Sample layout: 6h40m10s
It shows 10h42m28s
